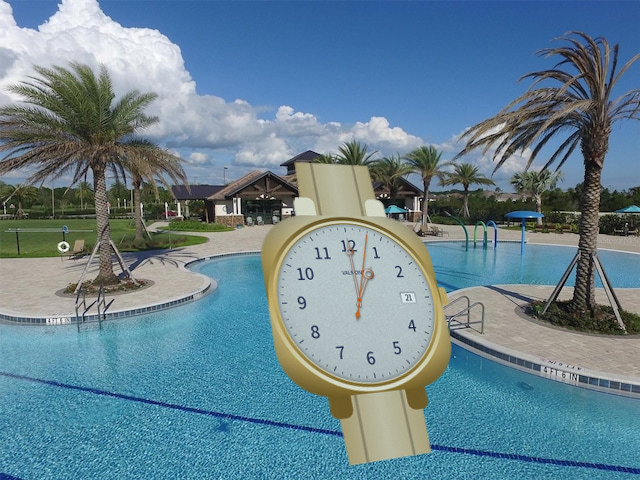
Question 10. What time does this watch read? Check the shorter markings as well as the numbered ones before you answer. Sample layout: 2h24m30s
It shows 1h00m03s
